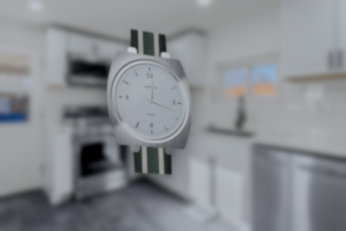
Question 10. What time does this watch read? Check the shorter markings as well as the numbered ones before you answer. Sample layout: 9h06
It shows 12h18
